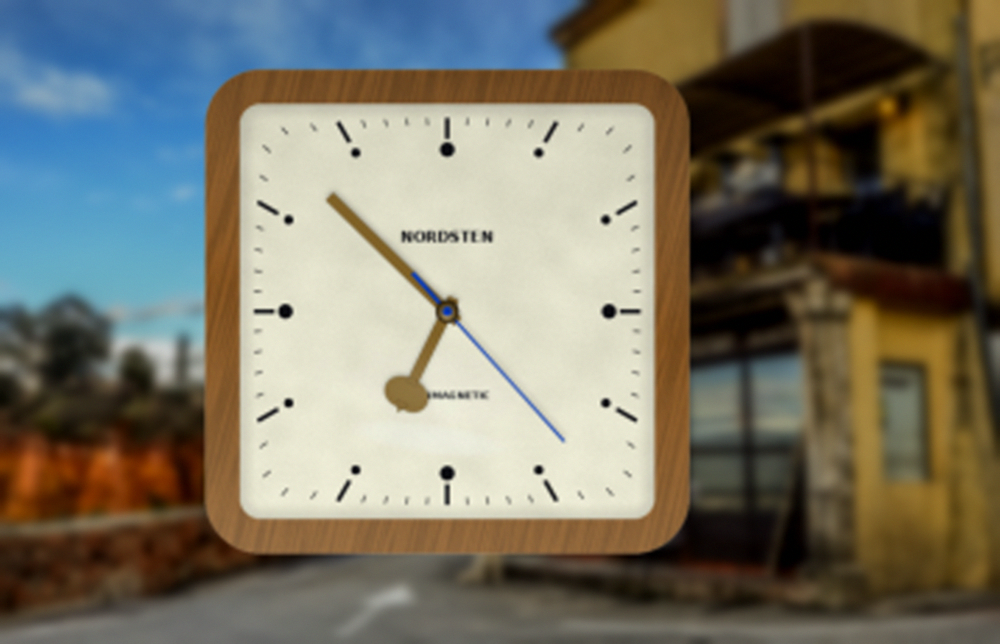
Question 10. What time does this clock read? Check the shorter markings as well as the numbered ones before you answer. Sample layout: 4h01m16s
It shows 6h52m23s
